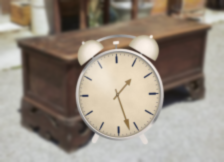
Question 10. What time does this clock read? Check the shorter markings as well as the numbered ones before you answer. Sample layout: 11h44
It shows 1h27
